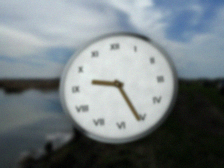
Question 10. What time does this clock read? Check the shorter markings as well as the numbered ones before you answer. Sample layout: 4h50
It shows 9h26
